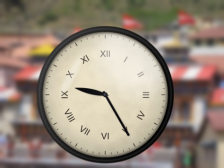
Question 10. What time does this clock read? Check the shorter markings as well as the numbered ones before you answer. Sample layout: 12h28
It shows 9h25
